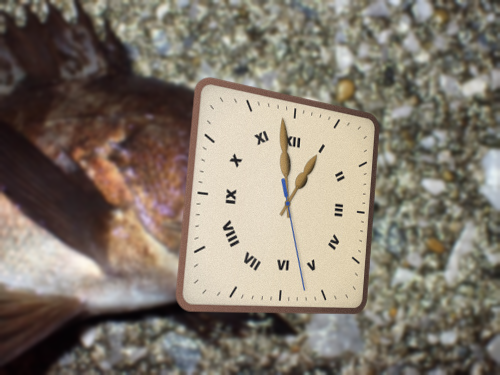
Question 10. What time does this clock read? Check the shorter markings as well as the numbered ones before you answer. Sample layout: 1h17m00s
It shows 12h58m27s
